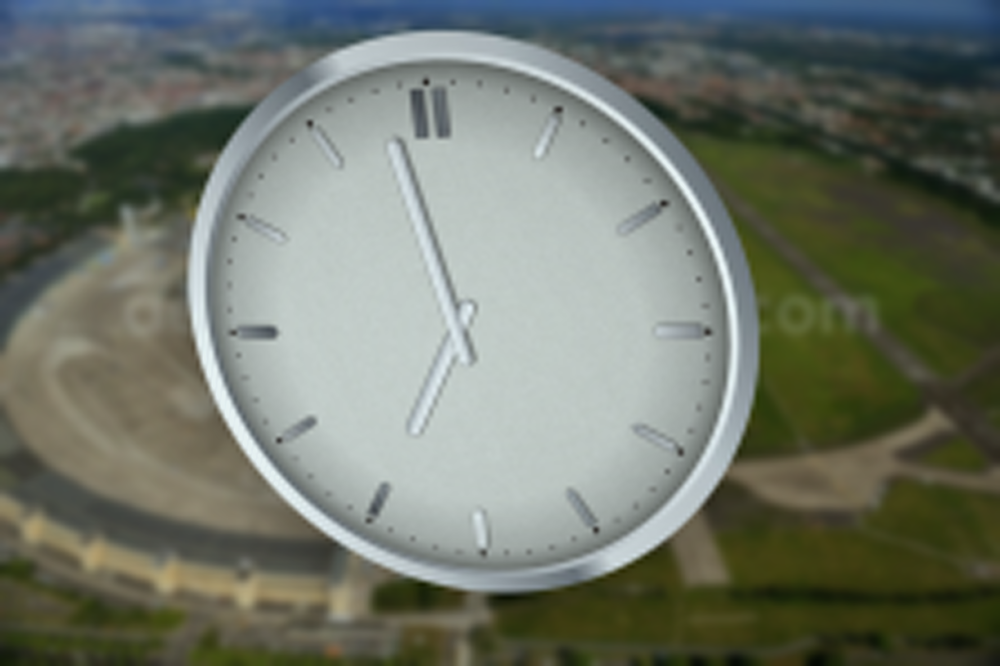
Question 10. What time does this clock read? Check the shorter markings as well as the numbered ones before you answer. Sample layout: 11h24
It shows 6h58
